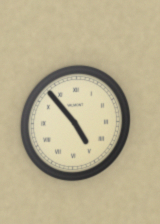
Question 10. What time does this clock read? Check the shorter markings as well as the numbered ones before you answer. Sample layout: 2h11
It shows 4h53
